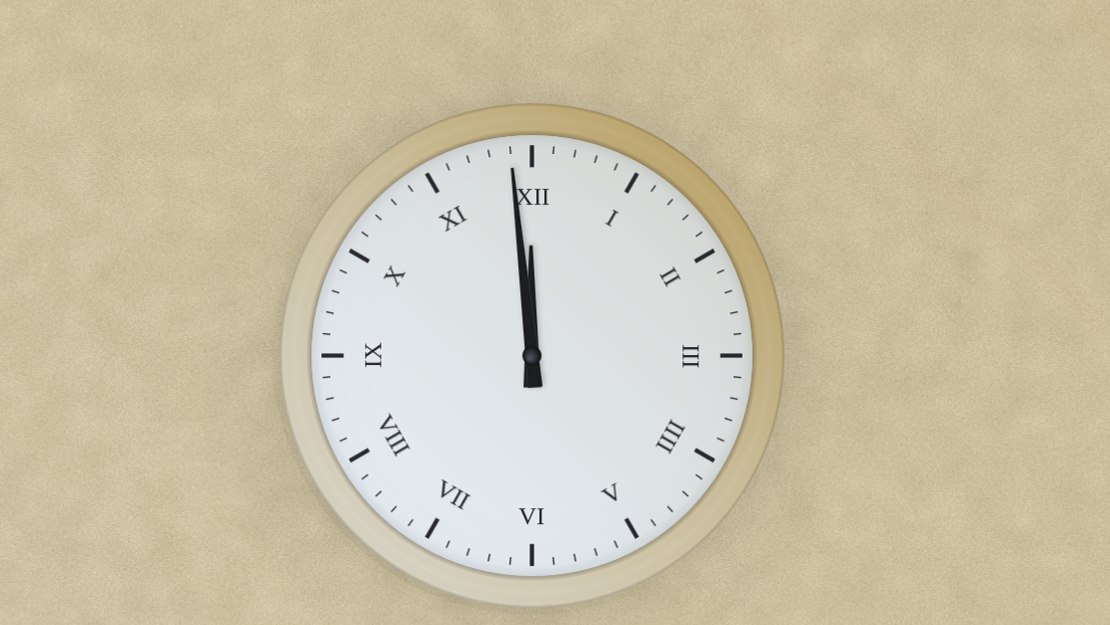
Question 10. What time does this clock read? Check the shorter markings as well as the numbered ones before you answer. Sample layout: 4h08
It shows 11h59
